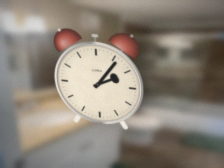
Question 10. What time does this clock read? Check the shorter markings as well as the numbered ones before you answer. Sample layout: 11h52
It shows 2h06
